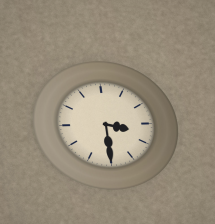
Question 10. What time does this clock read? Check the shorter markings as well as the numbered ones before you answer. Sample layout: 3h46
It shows 3h30
